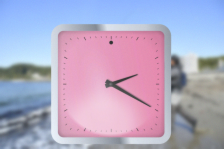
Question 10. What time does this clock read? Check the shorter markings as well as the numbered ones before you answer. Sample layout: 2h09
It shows 2h20
